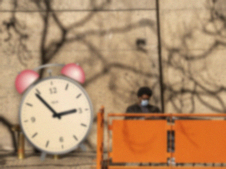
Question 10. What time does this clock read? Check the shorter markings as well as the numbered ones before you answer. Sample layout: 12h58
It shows 2h54
